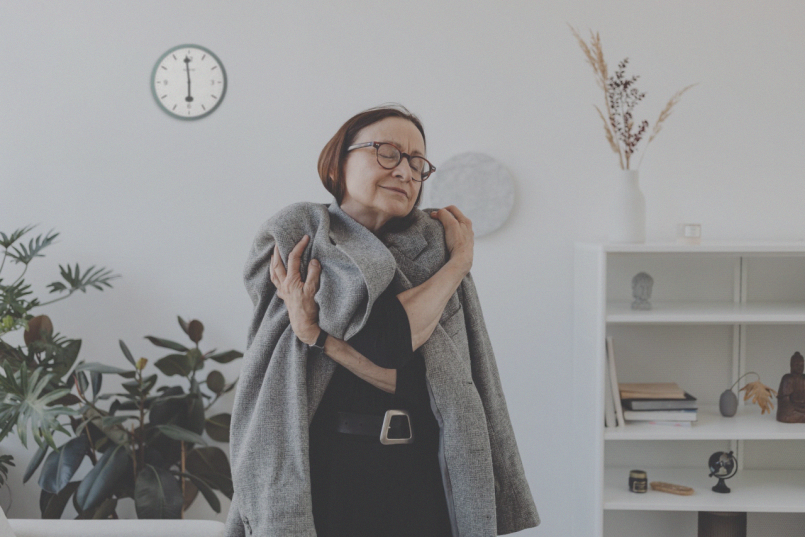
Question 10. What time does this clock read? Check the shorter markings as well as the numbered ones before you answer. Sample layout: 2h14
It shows 5h59
